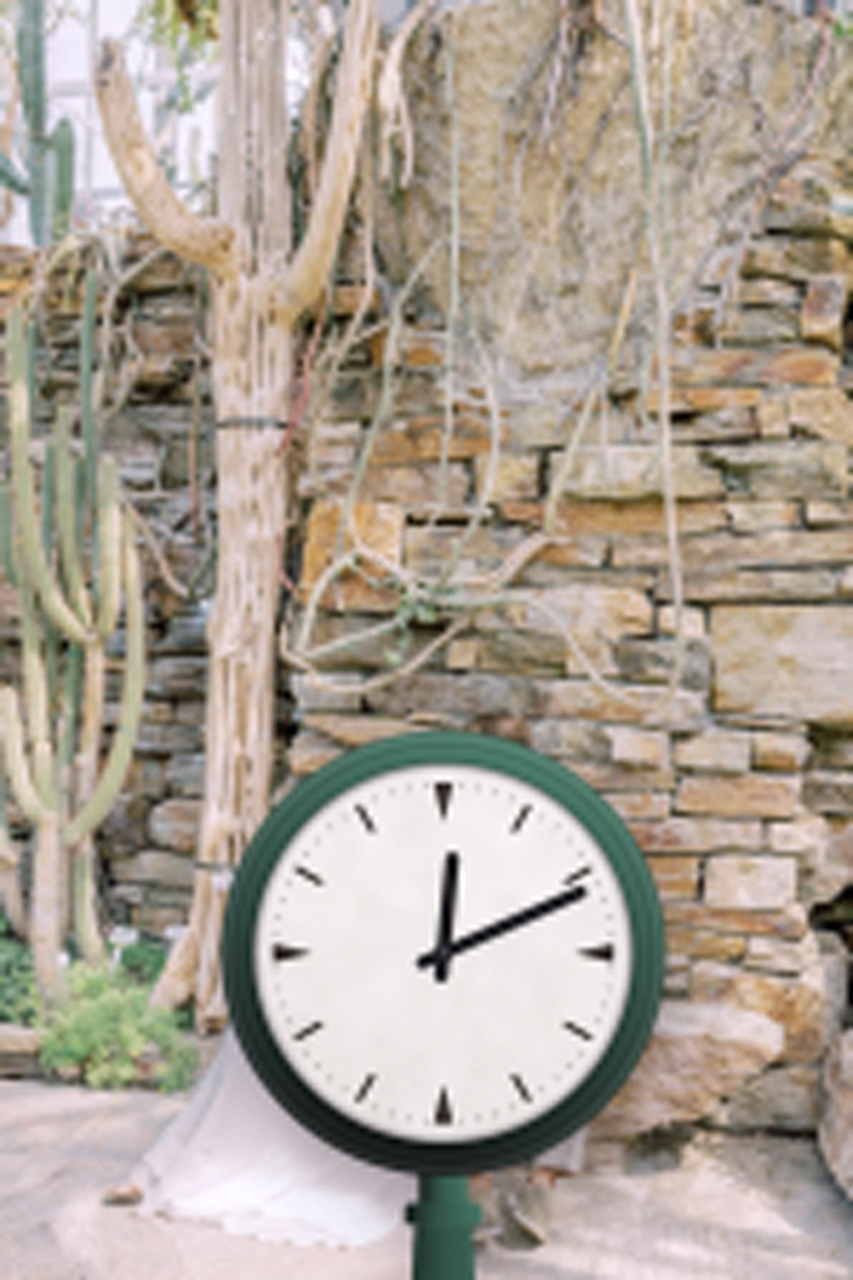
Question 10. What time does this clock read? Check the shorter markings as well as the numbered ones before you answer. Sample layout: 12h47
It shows 12h11
